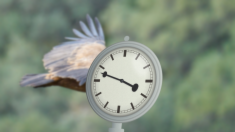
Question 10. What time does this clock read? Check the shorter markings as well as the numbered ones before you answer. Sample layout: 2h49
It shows 3h48
